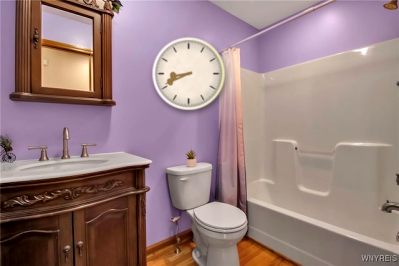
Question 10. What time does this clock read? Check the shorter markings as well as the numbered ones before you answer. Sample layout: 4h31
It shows 8h41
